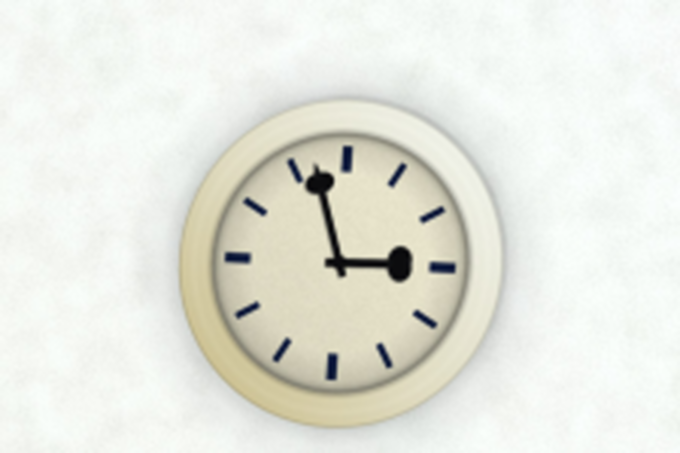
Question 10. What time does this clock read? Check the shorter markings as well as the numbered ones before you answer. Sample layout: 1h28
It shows 2h57
